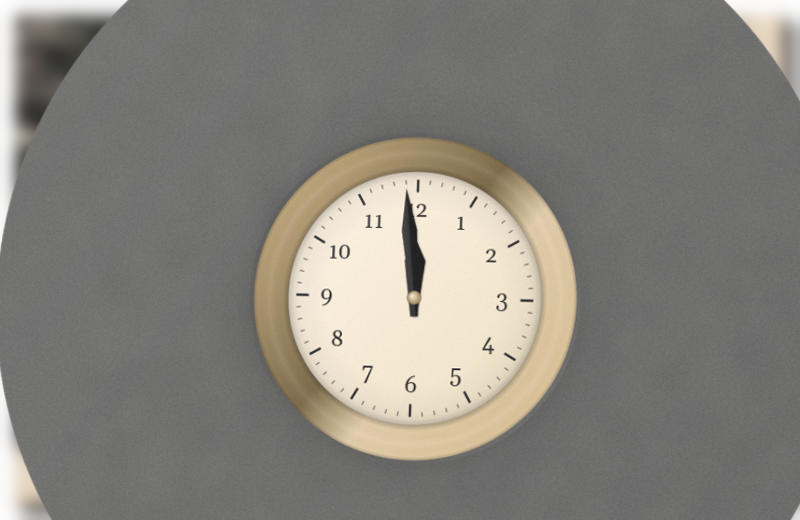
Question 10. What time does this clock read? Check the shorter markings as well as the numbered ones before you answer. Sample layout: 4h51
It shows 11h59
